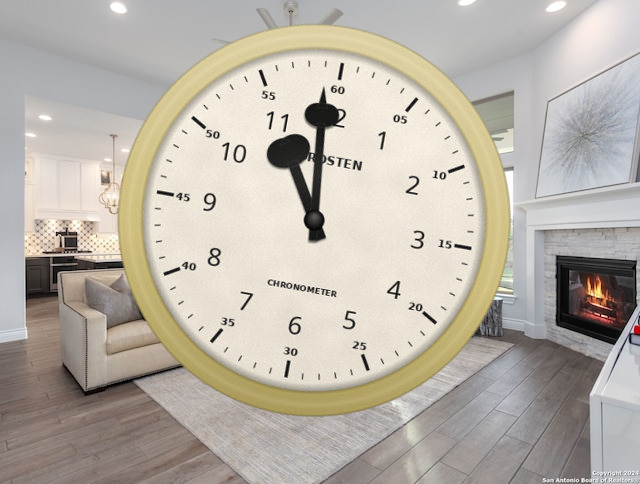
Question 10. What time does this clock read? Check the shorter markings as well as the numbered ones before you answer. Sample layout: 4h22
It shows 10h59
